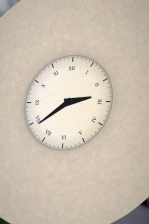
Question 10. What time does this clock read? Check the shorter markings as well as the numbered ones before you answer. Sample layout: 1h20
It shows 2h39
